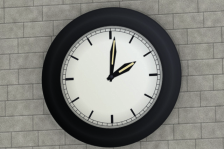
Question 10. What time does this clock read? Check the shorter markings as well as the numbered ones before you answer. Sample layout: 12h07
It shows 2h01
